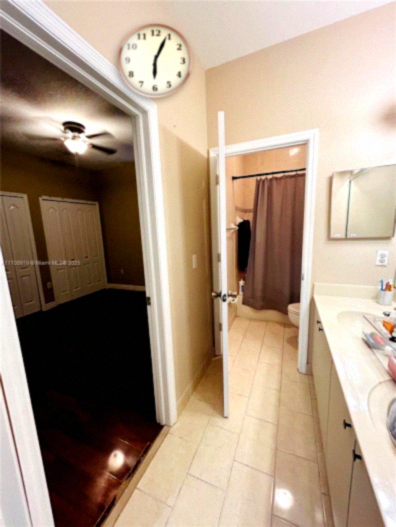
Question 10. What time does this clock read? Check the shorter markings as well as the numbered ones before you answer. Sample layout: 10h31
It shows 6h04
